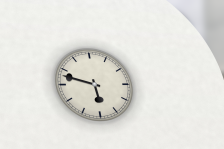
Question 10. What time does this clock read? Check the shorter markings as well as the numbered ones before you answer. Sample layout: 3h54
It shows 5h48
